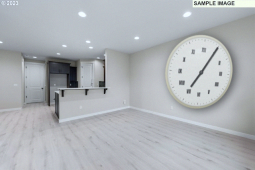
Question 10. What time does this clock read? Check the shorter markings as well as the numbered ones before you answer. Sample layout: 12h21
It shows 7h05
